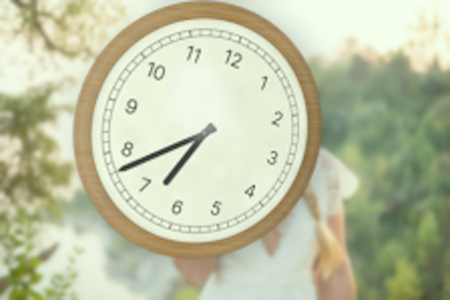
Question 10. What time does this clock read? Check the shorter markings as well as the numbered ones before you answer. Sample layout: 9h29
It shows 6h38
